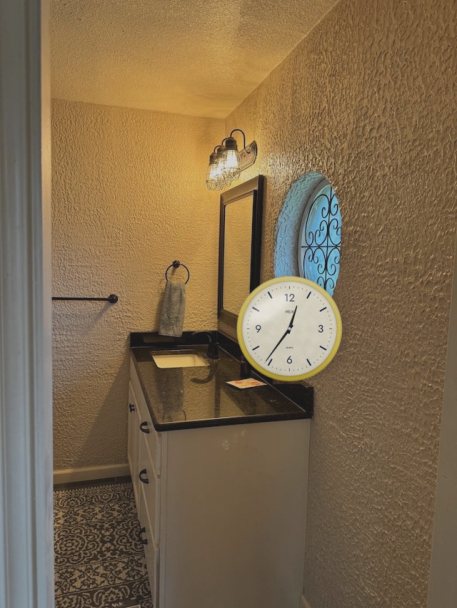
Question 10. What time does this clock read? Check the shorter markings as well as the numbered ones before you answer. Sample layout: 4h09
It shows 12h36
